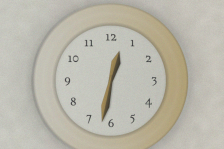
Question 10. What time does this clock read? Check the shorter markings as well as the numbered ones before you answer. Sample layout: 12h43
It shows 12h32
